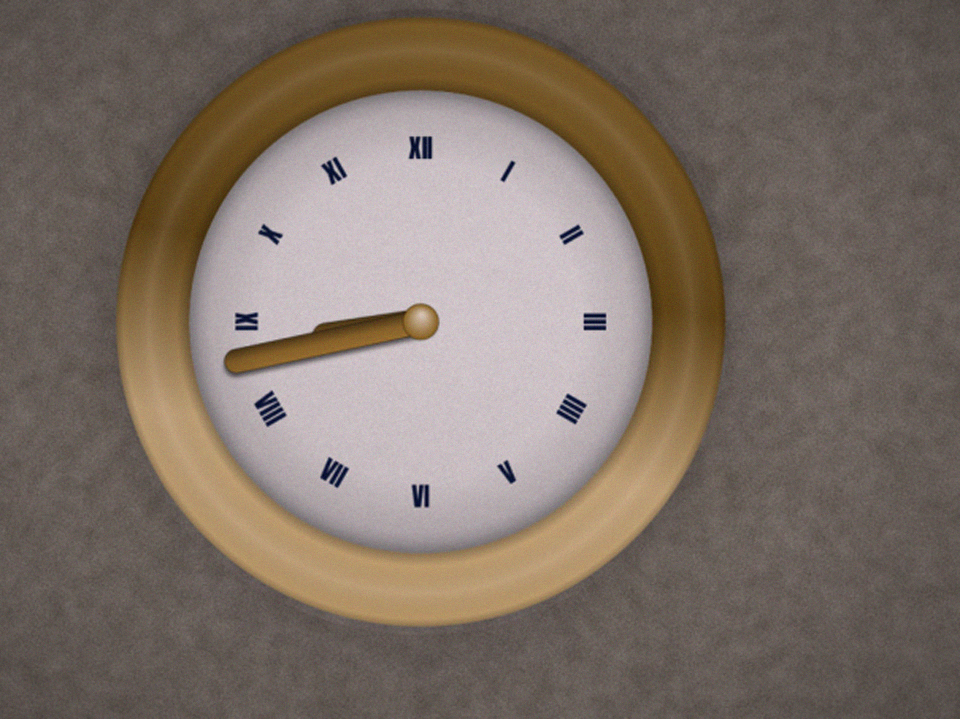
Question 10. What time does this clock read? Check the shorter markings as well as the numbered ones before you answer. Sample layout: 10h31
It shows 8h43
